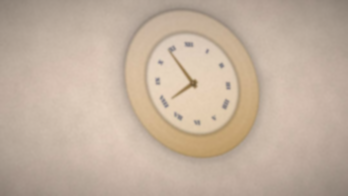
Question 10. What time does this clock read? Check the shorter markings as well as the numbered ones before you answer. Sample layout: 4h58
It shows 7h54
